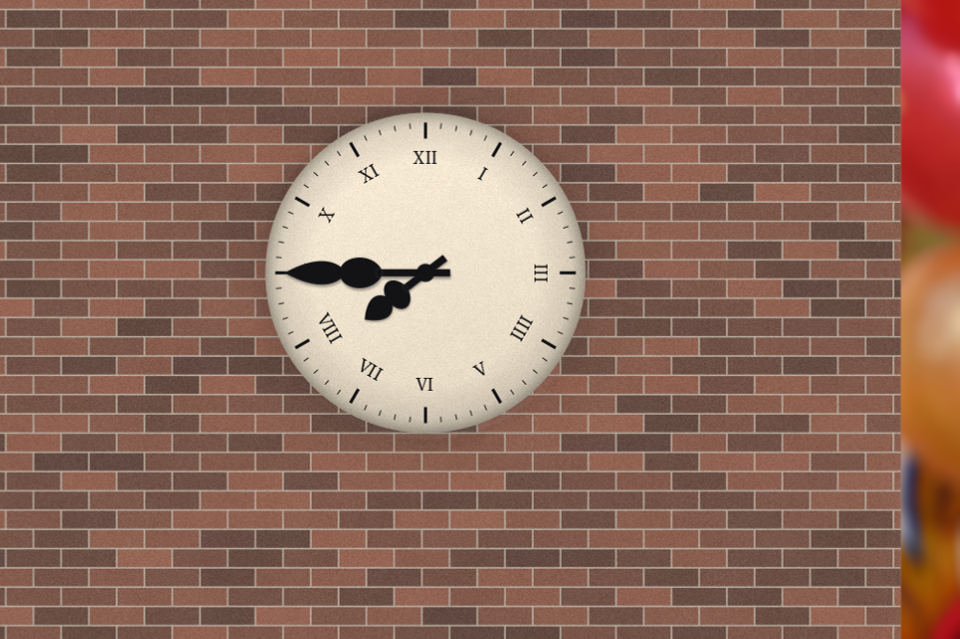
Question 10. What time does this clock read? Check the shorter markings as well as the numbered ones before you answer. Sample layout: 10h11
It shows 7h45
